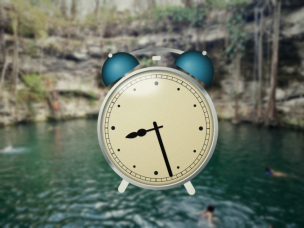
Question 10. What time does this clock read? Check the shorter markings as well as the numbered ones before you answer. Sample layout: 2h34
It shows 8h27
